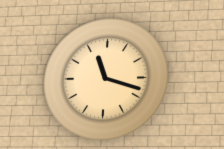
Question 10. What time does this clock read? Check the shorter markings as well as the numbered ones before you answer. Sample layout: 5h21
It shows 11h18
